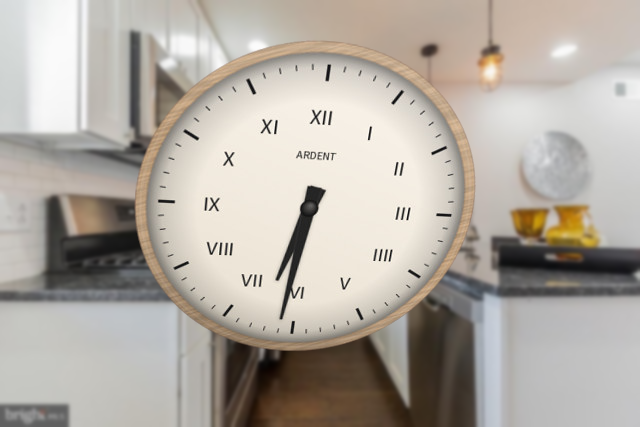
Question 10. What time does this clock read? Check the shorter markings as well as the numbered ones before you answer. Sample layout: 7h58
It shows 6h31
